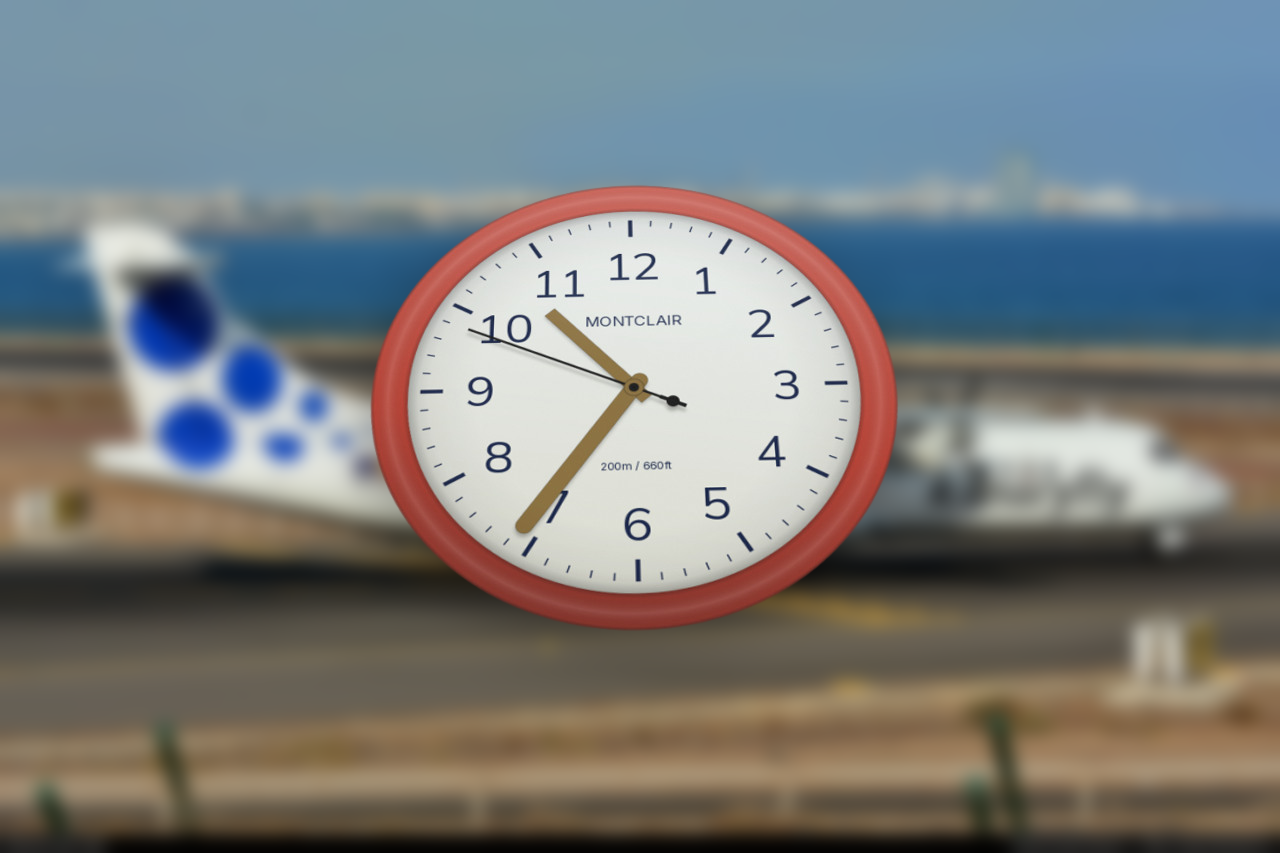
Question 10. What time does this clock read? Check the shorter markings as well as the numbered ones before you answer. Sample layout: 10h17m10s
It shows 10h35m49s
